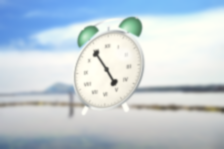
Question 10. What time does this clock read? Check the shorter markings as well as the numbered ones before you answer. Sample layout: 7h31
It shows 4h54
